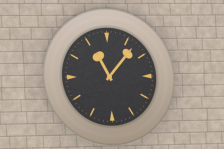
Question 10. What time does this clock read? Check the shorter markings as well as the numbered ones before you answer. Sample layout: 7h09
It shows 11h07
